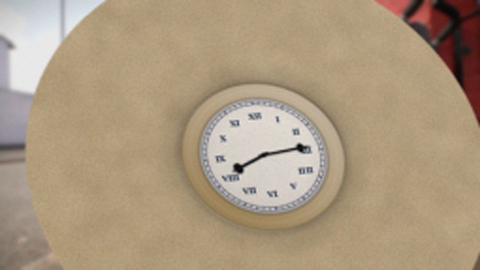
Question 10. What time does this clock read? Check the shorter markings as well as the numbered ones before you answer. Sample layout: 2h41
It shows 8h14
